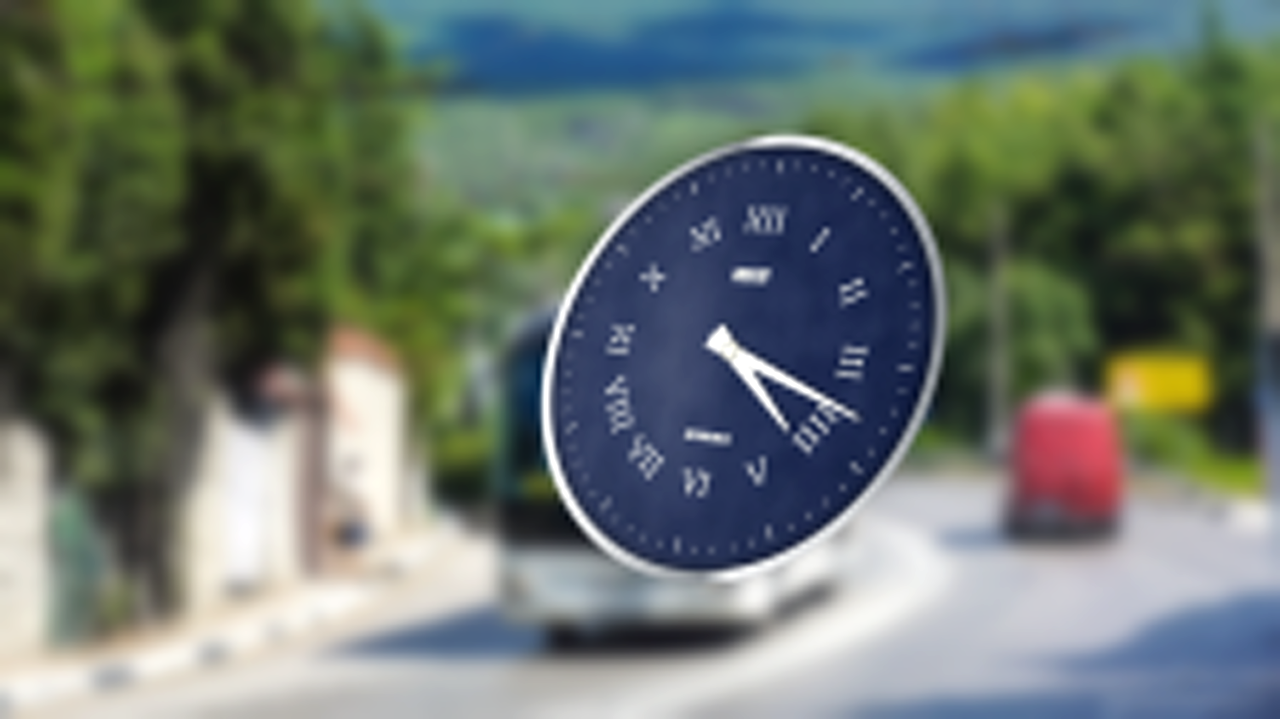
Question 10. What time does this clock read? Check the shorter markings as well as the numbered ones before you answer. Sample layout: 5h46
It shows 4h18
